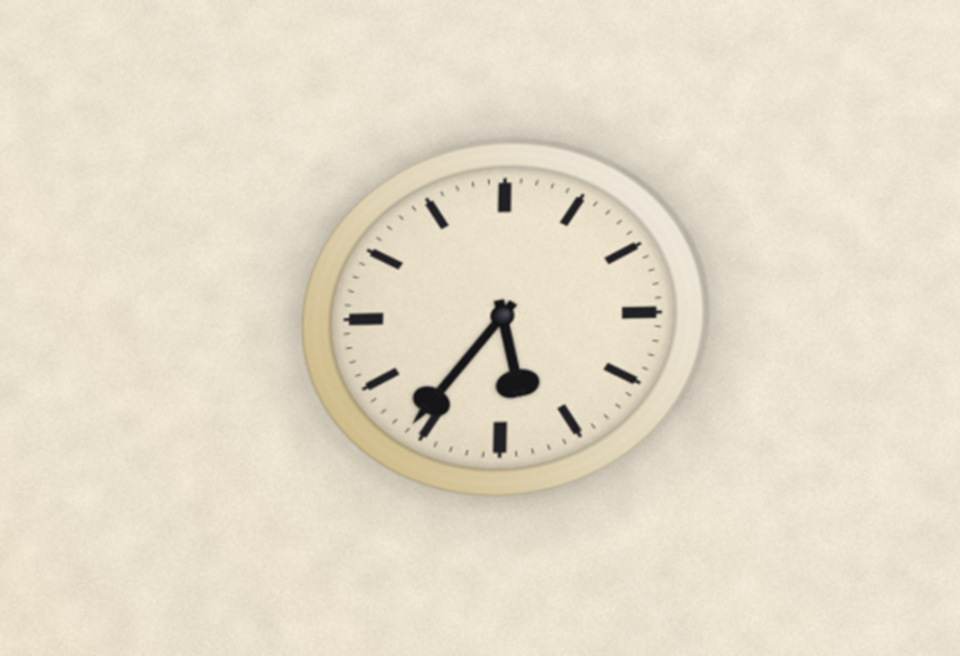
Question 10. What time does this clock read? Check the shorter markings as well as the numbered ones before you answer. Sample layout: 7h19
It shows 5h36
